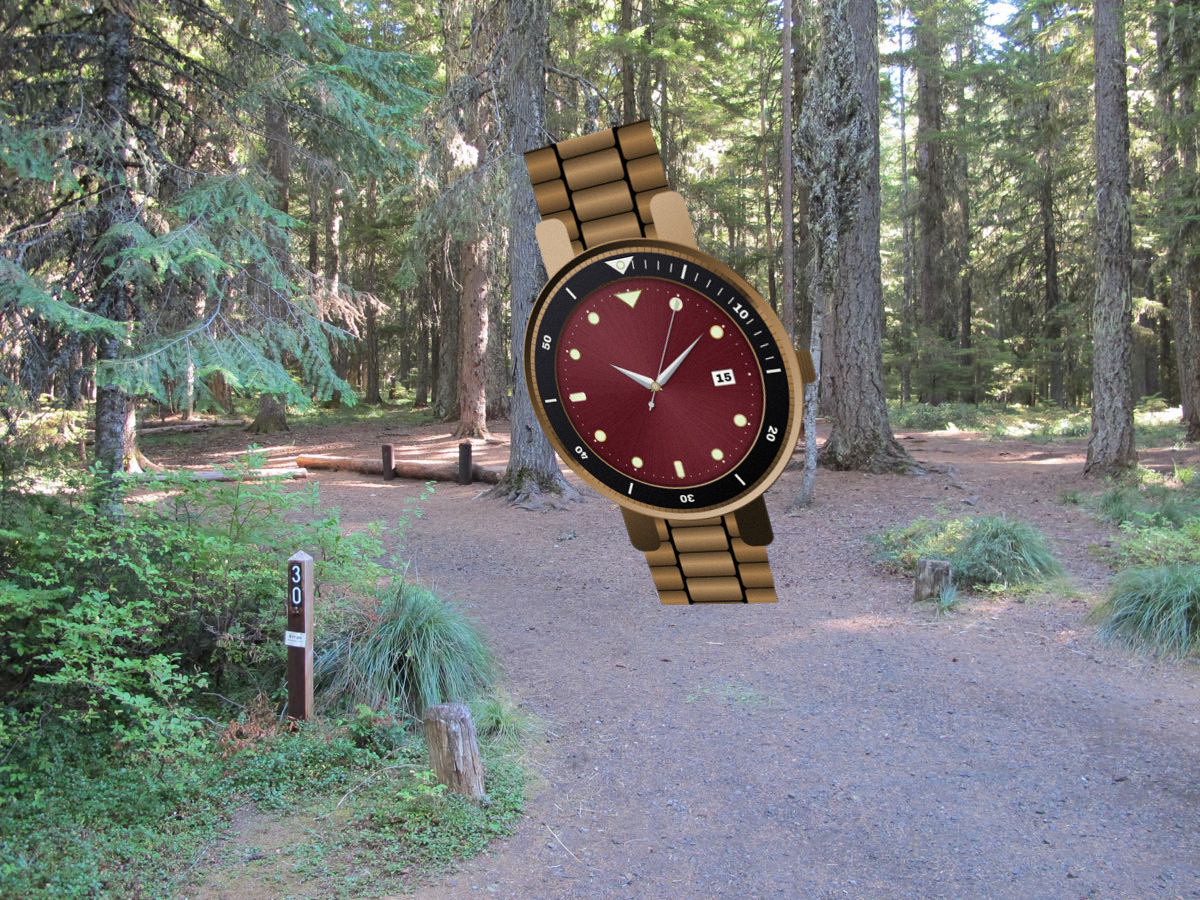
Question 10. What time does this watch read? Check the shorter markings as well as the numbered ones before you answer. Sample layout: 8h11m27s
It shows 10h09m05s
